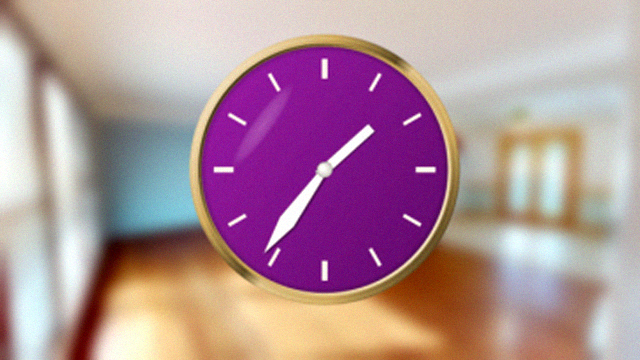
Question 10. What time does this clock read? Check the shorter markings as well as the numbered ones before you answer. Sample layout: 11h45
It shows 1h36
